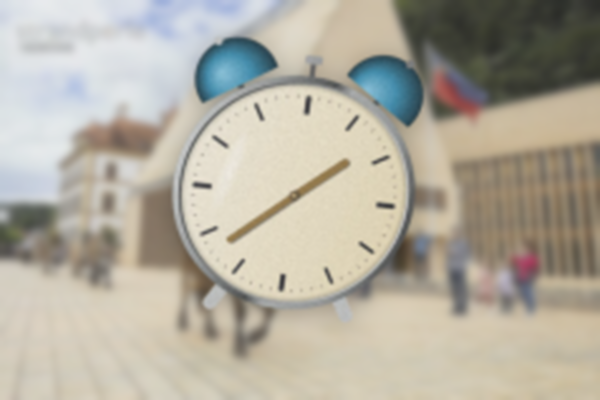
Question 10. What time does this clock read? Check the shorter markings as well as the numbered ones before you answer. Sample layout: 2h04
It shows 1h38
